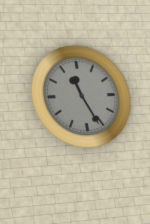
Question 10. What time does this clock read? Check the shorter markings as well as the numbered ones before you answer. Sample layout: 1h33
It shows 11h26
